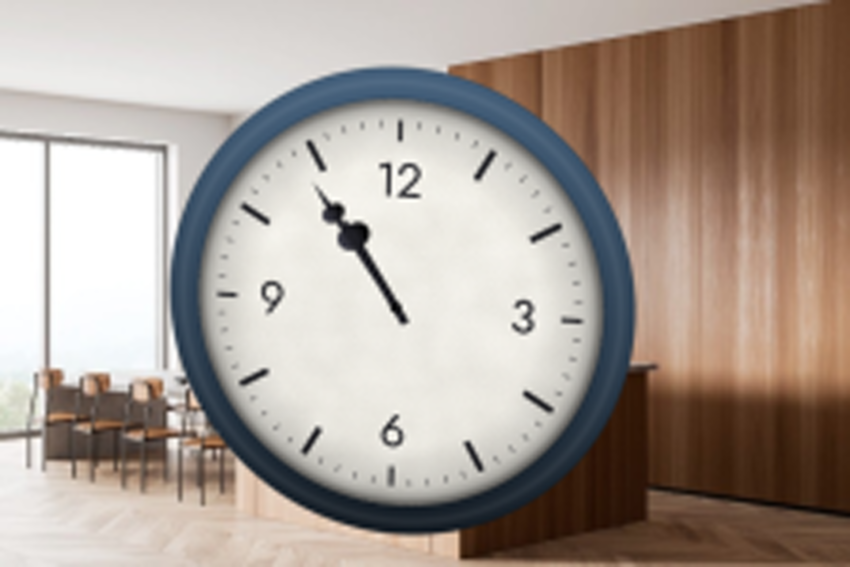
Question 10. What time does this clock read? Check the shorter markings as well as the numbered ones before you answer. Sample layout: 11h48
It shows 10h54
